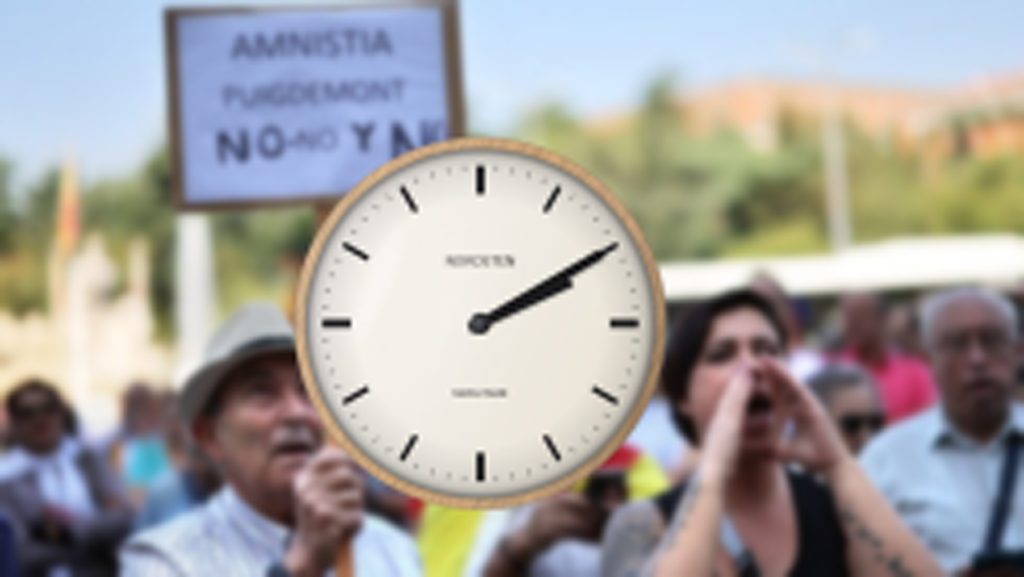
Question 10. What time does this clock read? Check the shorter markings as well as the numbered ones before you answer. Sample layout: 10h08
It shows 2h10
